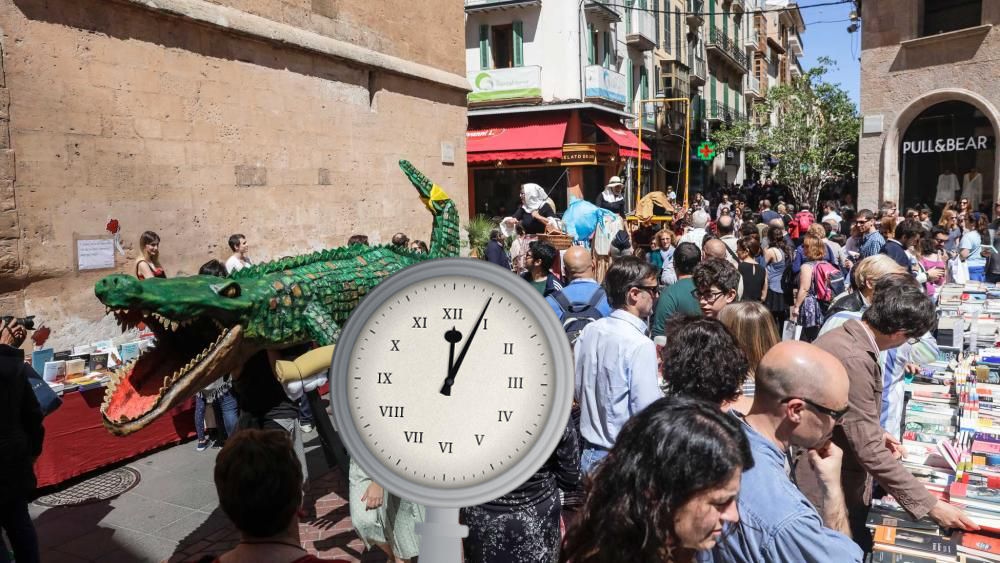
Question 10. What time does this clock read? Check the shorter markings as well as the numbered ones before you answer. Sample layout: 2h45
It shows 12h04
